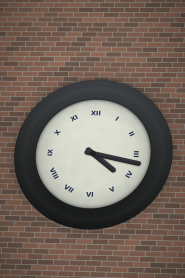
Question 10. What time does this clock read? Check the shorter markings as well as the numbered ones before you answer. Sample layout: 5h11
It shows 4h17
